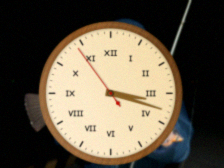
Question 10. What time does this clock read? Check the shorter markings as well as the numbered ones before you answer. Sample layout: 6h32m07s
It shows 3h17m54s
